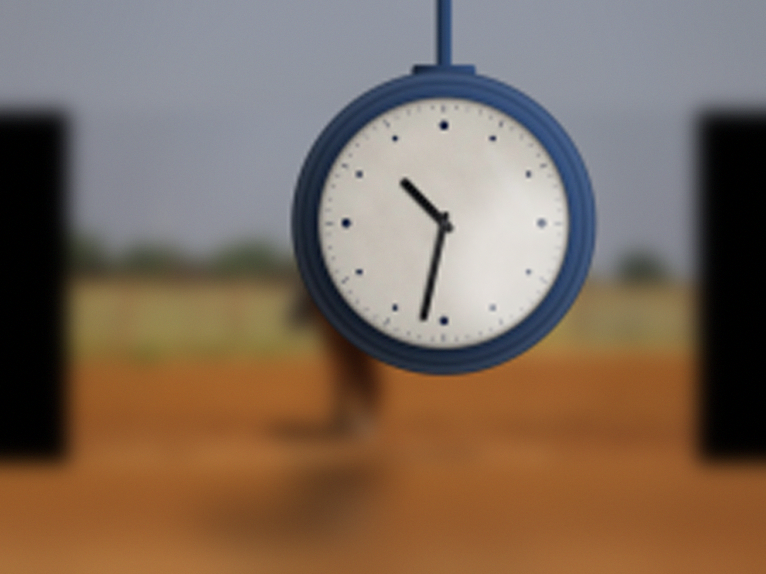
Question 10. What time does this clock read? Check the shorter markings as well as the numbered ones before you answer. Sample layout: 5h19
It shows 10h32
